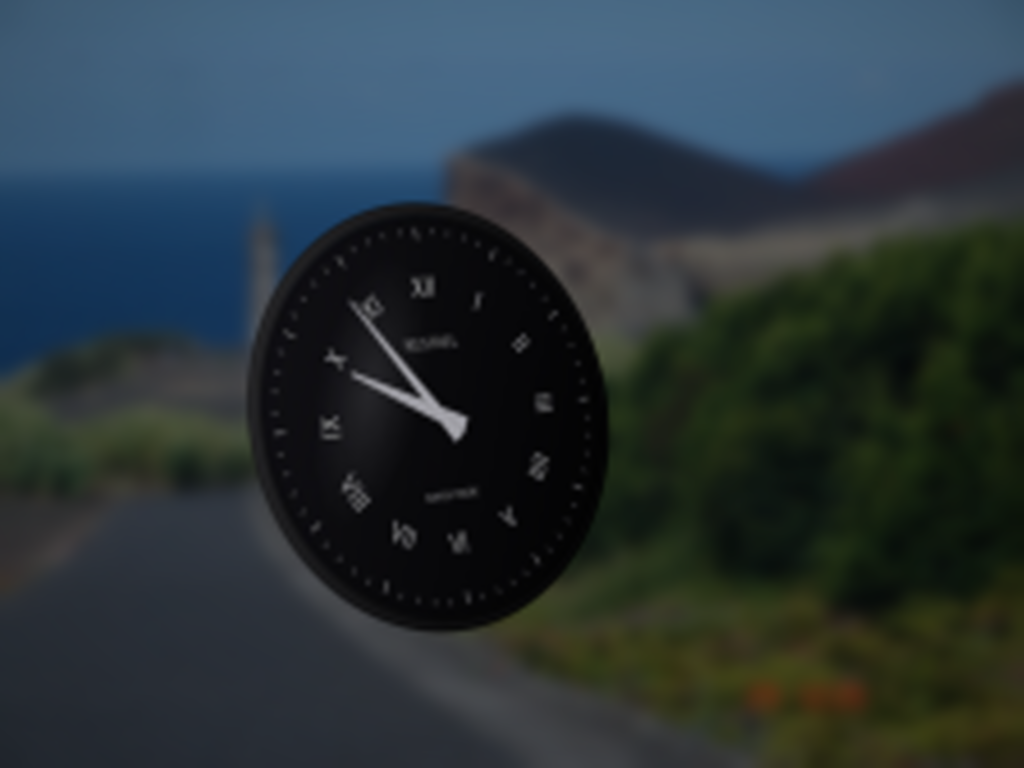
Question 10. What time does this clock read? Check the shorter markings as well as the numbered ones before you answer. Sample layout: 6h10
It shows 9h54
